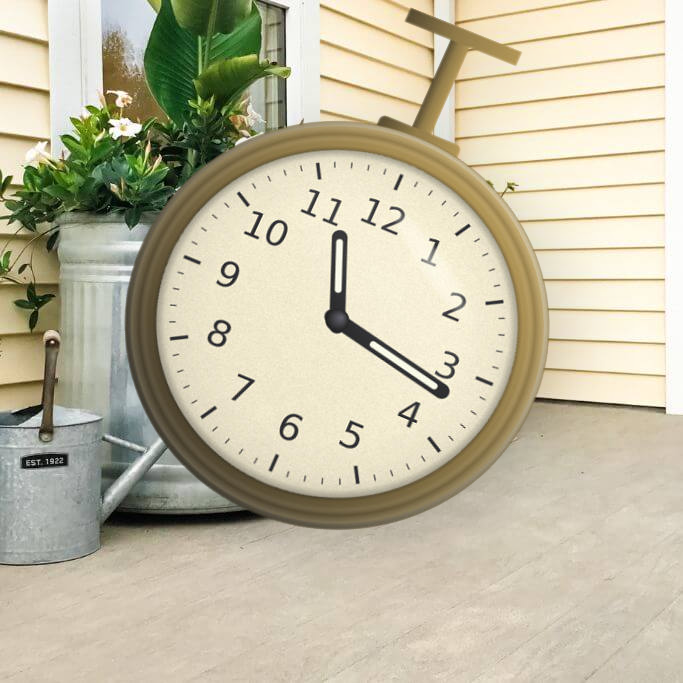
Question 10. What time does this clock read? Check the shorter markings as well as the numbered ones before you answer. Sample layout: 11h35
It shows 11h17
